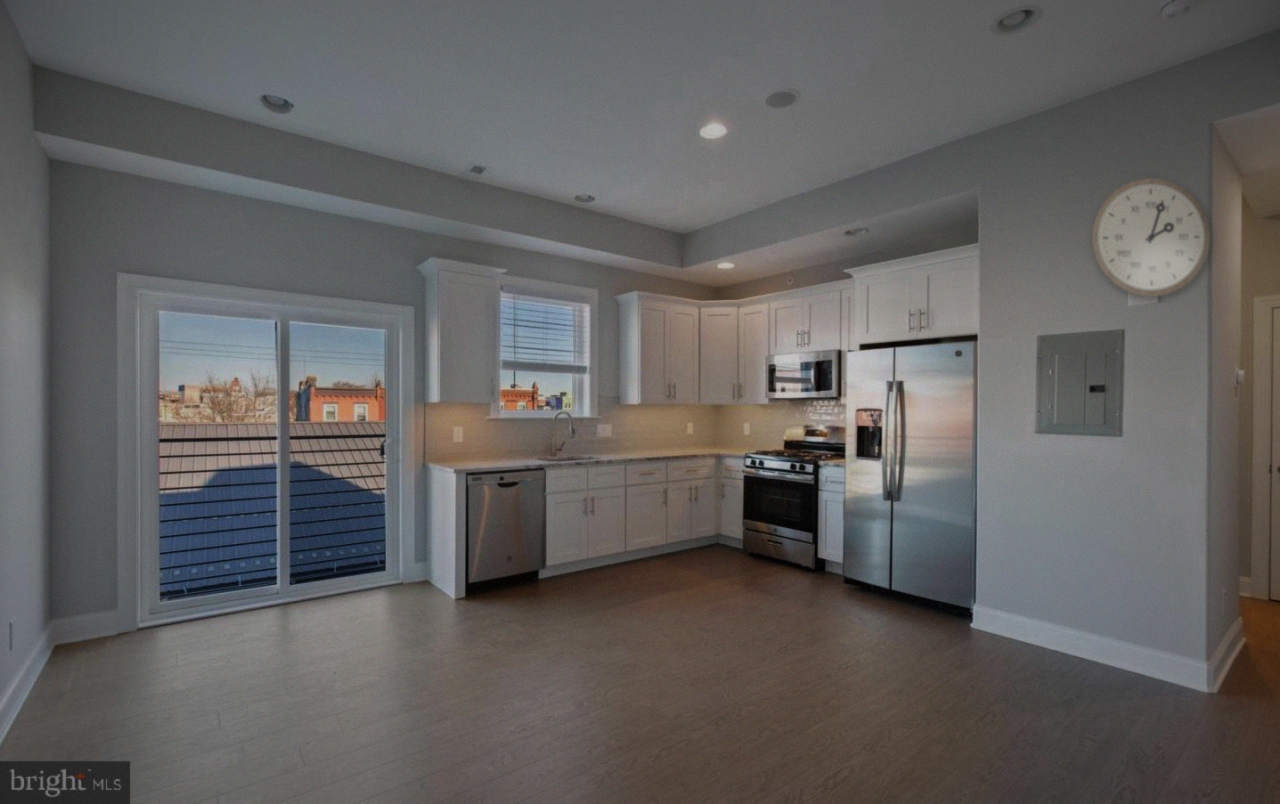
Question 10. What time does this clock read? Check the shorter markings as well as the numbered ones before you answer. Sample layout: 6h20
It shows 2h03
